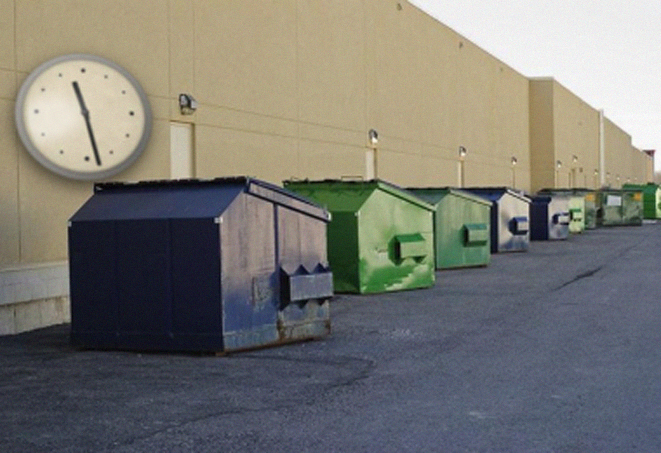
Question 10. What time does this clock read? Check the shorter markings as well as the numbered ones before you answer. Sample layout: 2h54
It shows 11h28
